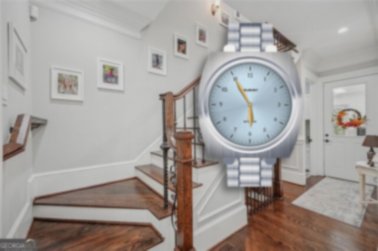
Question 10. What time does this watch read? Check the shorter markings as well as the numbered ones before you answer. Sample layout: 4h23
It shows 5h55
